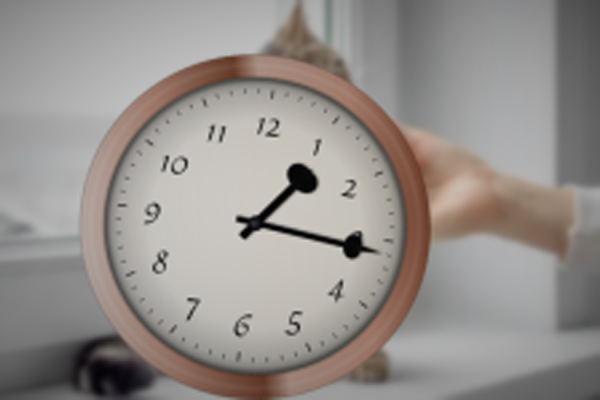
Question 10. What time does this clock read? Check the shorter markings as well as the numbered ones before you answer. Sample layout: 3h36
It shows 1h16
